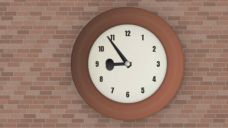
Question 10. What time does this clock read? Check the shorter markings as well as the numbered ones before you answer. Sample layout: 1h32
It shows 8h54
